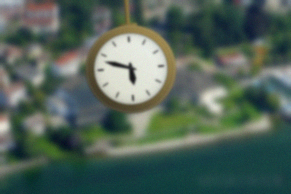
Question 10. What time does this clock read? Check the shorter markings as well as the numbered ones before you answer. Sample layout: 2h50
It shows 5h48
